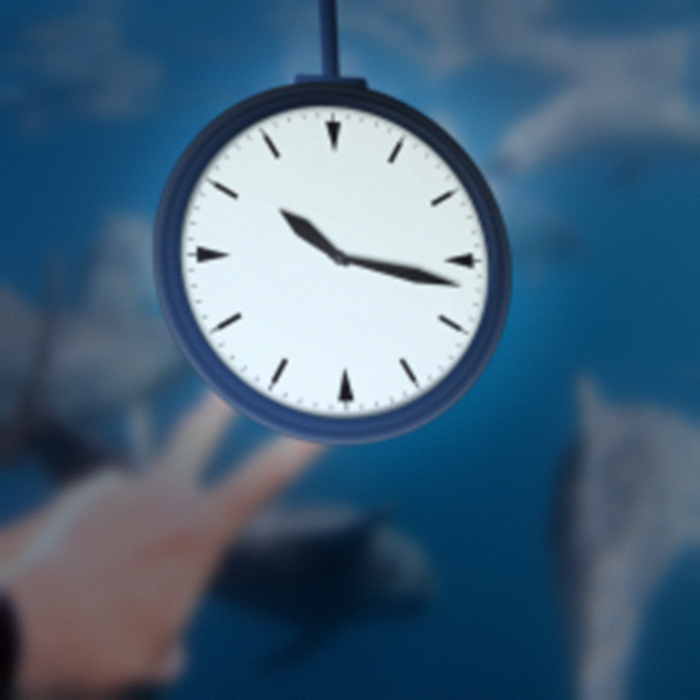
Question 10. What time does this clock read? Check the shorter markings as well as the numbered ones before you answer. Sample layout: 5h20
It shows 10h17
